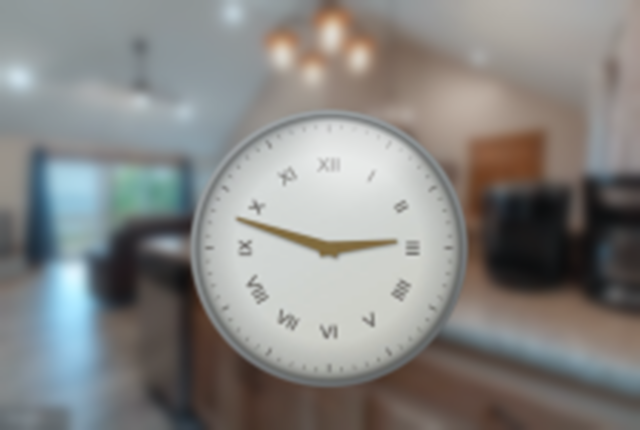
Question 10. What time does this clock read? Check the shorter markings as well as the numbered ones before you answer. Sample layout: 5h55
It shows 2h48
